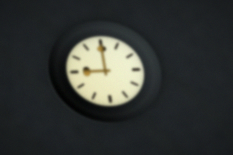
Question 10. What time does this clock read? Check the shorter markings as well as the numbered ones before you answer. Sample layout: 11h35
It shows 9h00
